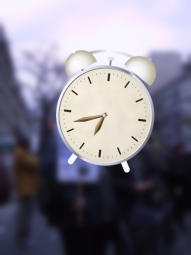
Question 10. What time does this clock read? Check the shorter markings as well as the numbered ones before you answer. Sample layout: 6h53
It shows 6h42
